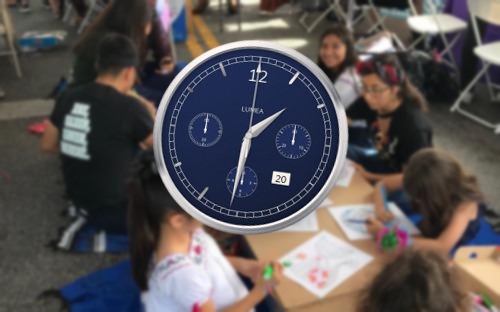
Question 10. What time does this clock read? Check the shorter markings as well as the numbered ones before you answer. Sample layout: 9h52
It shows 1h31
